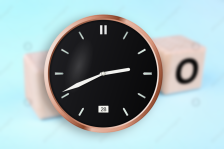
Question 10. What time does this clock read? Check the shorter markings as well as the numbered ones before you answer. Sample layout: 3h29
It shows 2h41
